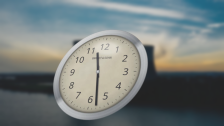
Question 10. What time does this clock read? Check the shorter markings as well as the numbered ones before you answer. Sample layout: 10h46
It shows 11h28
